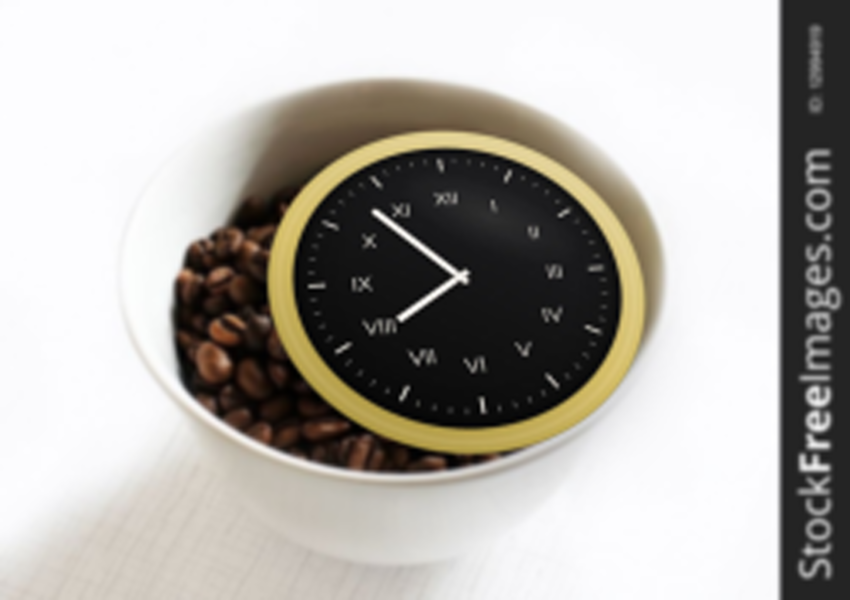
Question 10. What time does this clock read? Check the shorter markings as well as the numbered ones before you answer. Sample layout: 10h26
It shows 7h53
